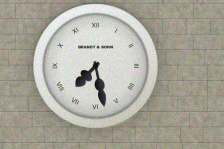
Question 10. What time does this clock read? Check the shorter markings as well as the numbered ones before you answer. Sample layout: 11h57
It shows 7h28
